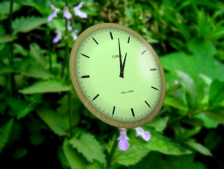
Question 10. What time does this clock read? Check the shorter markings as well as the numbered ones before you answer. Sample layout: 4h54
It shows 1h02
